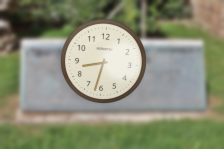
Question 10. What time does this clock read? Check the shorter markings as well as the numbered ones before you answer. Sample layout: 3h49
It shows 8h32
